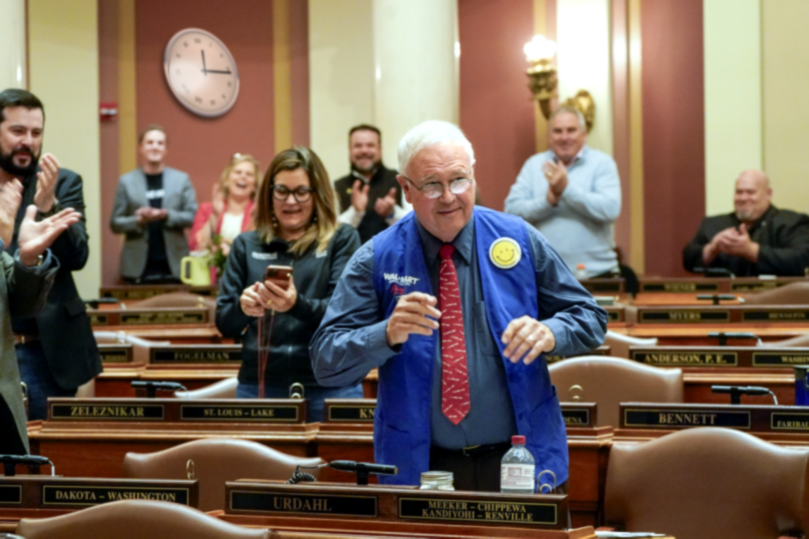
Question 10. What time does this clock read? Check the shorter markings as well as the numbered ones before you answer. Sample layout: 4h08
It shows 12h16
